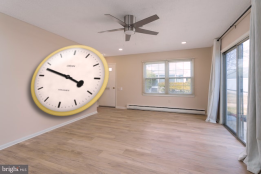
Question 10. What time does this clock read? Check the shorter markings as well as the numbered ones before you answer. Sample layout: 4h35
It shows 3h48
